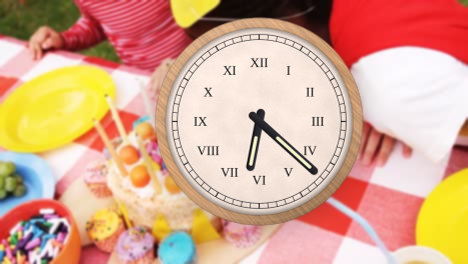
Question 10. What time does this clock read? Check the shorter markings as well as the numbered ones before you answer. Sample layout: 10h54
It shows 6h22
